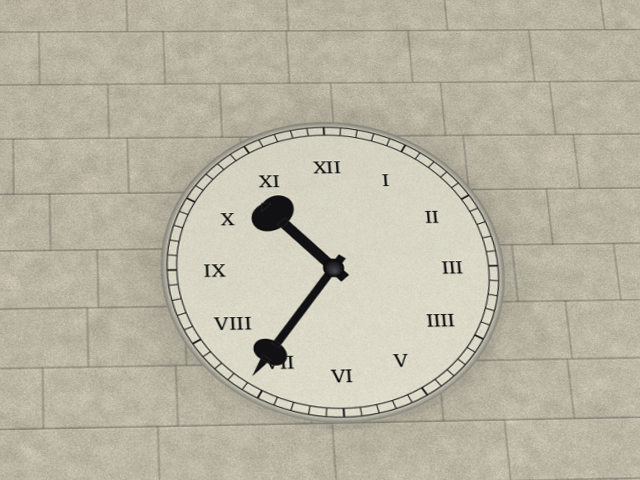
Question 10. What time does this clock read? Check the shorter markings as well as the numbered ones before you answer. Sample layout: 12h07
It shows 10h36
